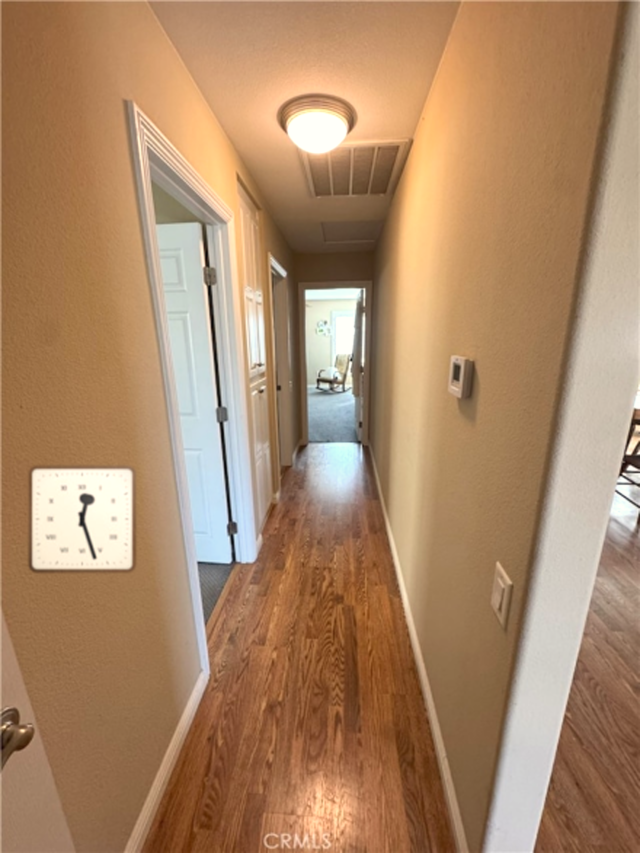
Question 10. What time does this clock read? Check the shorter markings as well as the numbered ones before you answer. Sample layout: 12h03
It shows 12h27
